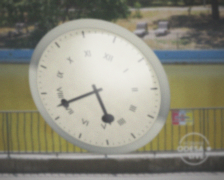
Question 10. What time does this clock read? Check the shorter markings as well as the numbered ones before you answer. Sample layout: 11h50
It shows 4h37
